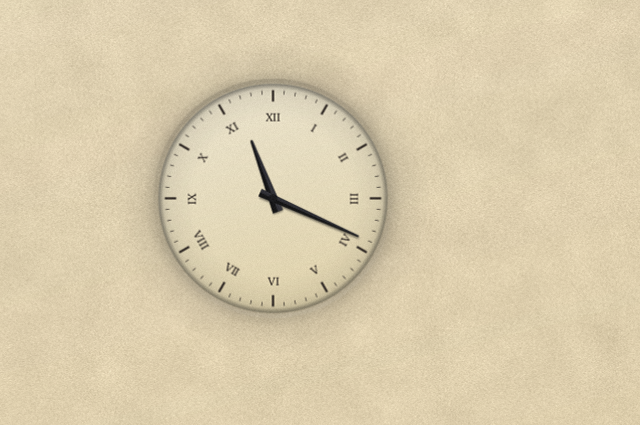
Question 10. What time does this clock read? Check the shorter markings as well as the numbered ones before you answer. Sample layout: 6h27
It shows 11h19
